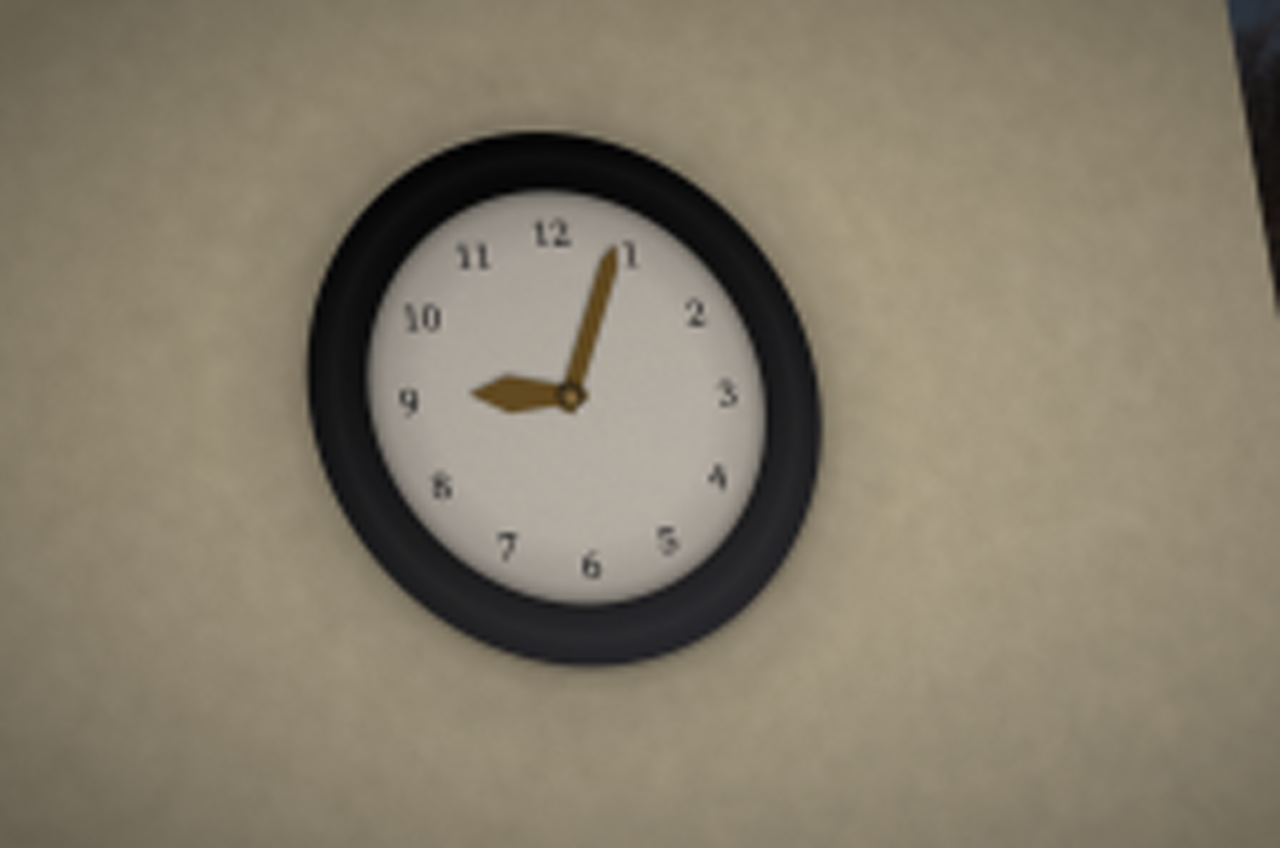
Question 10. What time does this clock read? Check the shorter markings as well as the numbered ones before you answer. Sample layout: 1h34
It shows 9h04
